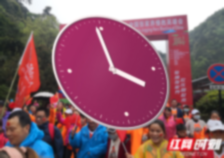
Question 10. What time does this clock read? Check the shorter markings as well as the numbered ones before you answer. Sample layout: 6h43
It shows 3h59
